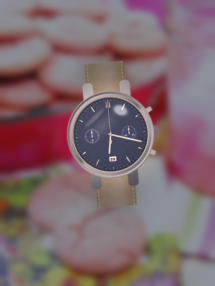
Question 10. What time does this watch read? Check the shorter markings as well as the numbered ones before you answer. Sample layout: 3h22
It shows 6h18
